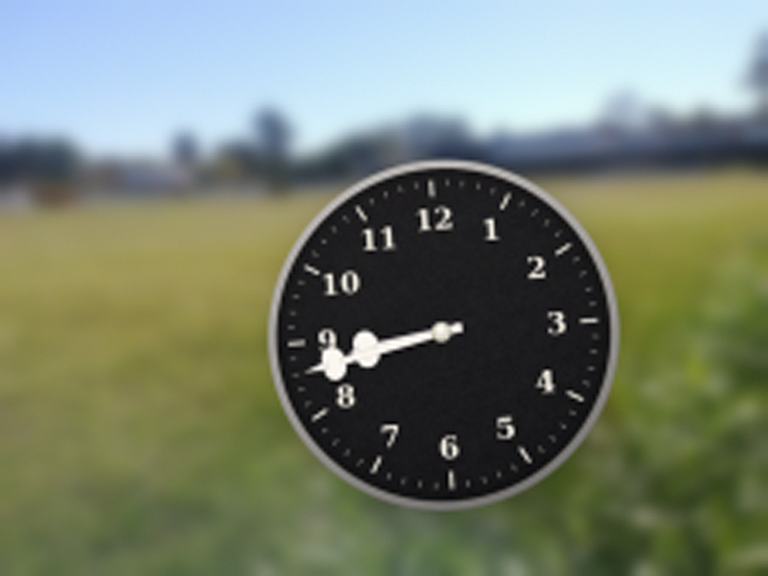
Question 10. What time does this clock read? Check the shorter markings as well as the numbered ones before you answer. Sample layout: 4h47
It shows 8h43
